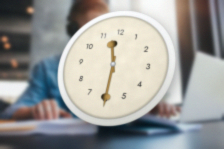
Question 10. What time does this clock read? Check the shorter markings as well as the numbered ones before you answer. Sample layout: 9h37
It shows 11h30
